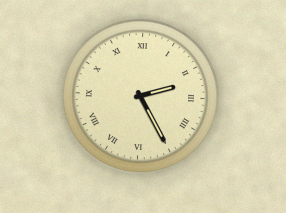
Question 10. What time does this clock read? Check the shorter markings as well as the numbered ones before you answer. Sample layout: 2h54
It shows 2h25
